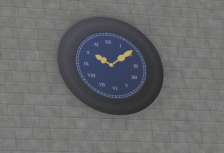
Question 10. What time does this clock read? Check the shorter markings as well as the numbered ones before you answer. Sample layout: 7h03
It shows 10h09
